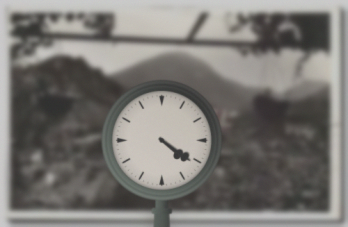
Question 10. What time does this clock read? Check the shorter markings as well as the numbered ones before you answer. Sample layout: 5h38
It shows 4h21
